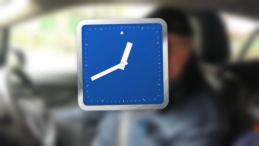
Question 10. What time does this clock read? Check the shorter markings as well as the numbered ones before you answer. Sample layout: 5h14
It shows 12h41
